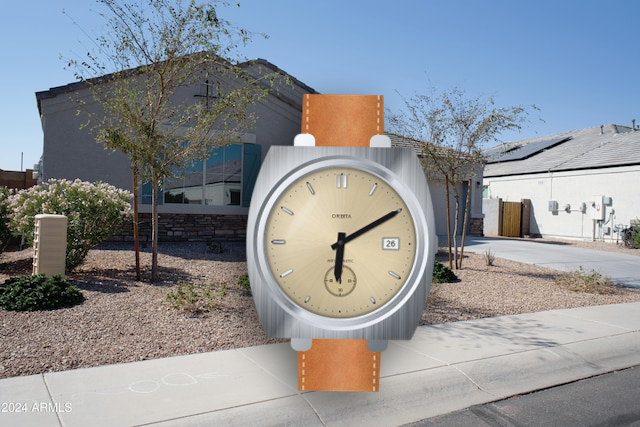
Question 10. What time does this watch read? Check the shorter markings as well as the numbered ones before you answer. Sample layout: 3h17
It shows 6h10
